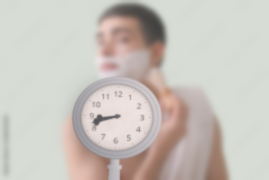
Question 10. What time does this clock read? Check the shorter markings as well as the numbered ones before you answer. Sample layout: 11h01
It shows 8h42
